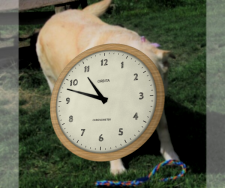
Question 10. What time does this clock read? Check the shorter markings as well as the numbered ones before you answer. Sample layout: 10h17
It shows 10h48
